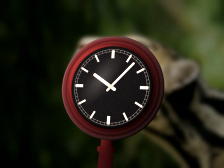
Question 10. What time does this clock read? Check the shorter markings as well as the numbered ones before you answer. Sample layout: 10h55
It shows 10h07
